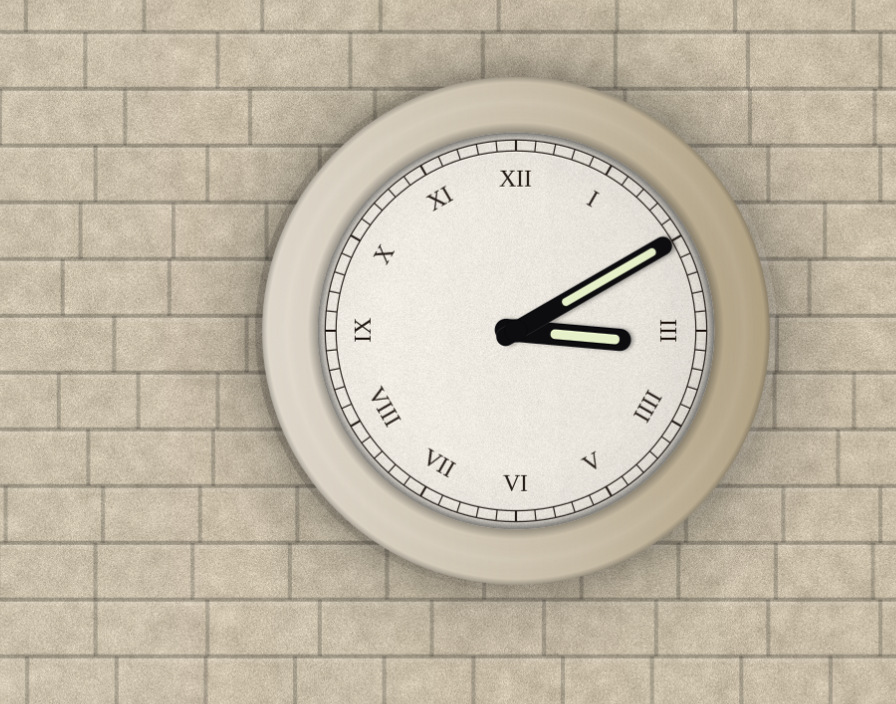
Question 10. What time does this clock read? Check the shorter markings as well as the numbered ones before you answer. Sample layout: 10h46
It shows 3h10
